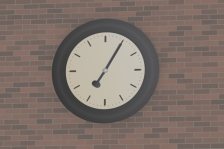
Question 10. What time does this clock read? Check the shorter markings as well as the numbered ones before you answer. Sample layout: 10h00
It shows 7h05
